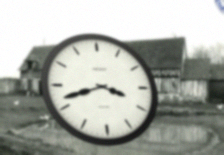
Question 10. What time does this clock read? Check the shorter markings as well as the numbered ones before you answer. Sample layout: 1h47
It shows 3h42
